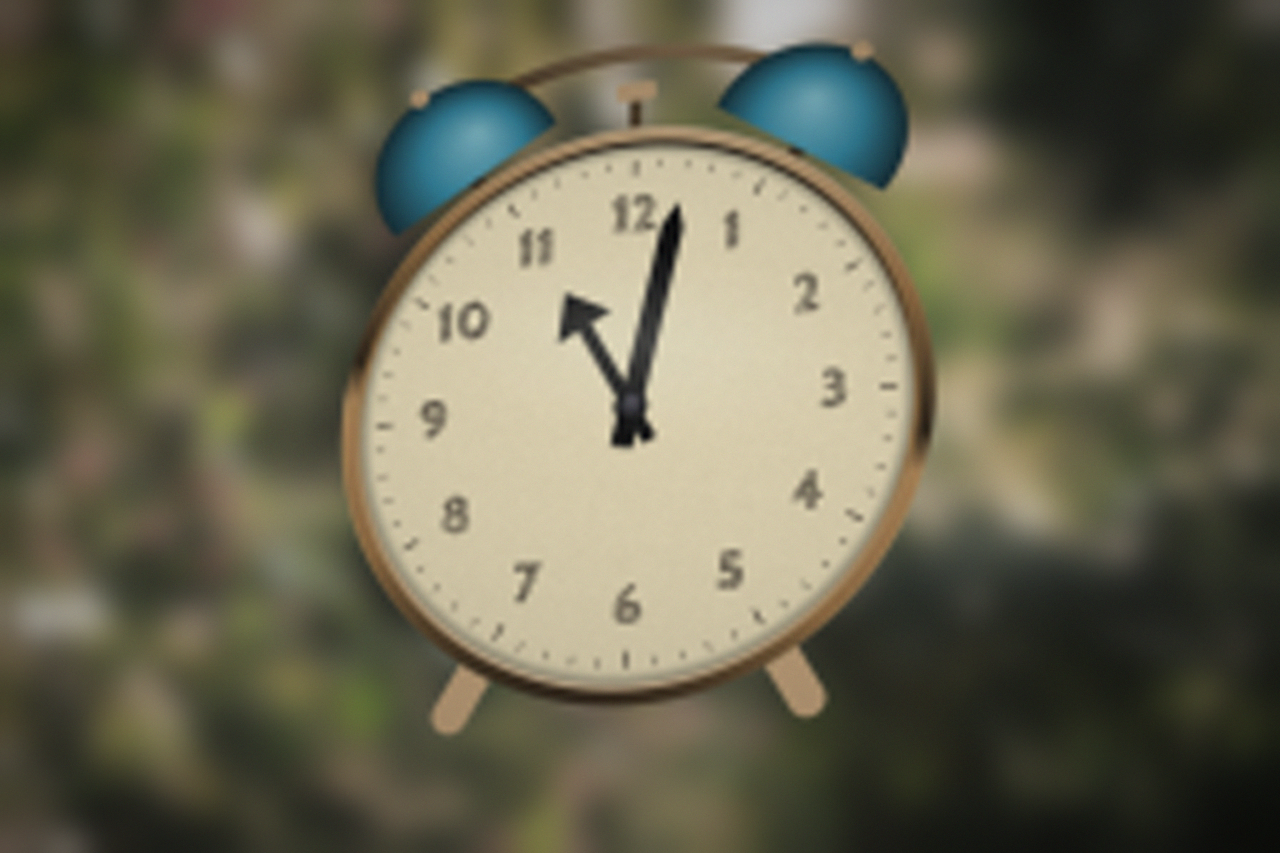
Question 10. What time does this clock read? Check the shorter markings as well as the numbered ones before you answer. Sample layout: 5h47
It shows 11h02
